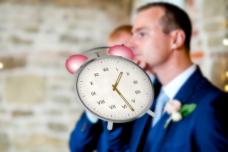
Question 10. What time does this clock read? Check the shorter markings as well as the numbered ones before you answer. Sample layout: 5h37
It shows 1h28
